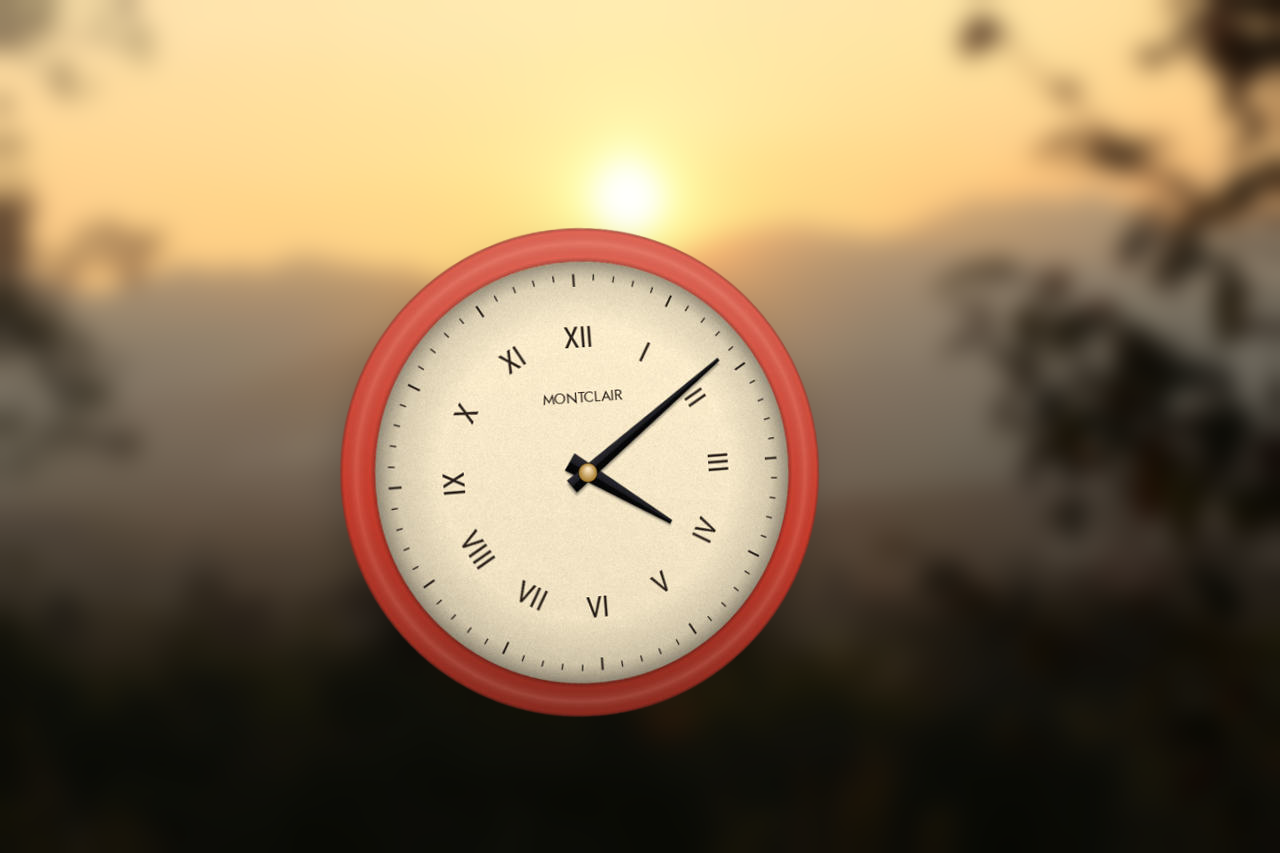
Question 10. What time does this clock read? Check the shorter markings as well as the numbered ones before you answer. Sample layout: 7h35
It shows 4h09
